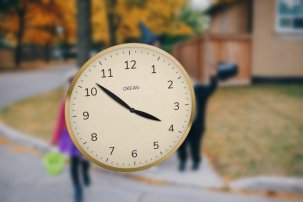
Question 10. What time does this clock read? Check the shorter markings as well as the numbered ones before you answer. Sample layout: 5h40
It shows 3h52
